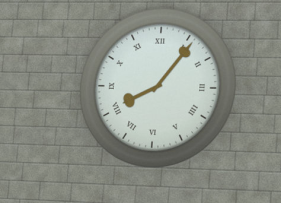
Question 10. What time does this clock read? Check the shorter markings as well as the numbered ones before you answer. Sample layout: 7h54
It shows 8h06
